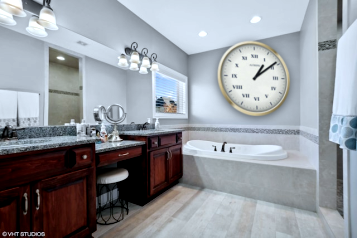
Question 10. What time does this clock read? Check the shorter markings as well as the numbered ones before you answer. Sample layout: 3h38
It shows 1h09
